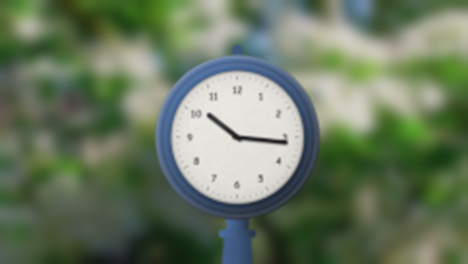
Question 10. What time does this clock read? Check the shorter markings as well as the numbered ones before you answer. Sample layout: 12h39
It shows 10h16
